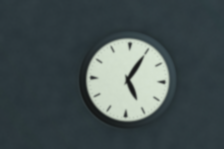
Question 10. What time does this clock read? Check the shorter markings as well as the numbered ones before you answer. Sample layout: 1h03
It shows 5h05
